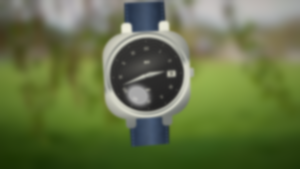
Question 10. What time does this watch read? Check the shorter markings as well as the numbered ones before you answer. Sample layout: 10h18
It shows 2h42
